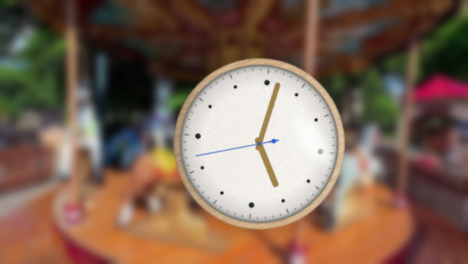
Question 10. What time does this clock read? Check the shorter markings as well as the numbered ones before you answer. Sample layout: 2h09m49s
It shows 5h01m42s
